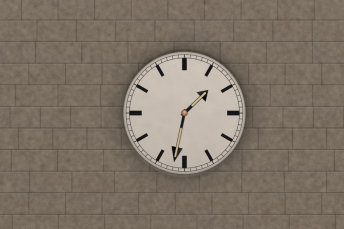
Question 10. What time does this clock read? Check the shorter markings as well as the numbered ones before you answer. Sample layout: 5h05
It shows 1h32
